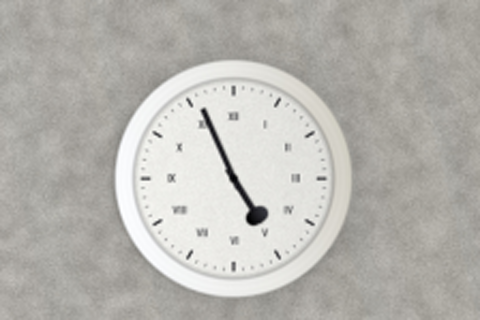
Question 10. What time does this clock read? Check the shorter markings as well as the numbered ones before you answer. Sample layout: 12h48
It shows 4h56
